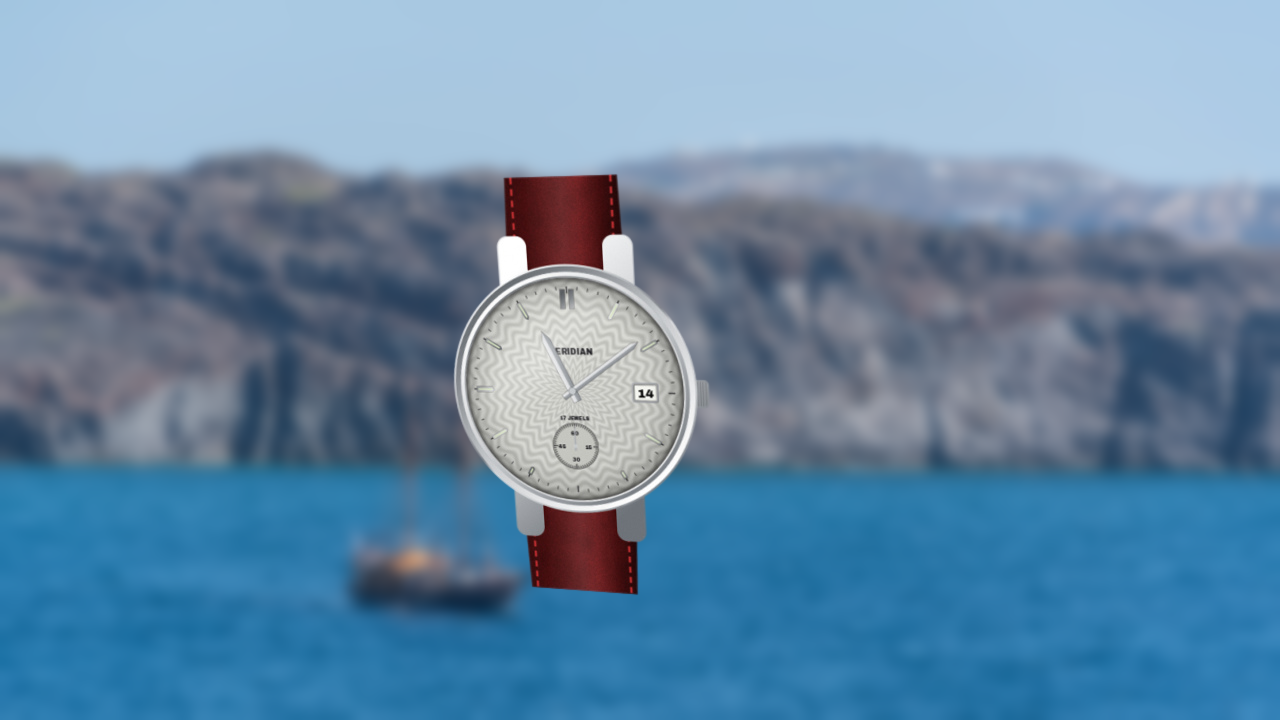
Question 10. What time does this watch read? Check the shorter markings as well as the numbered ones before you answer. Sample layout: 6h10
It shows 11h09
